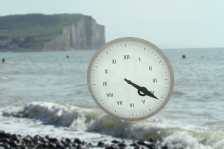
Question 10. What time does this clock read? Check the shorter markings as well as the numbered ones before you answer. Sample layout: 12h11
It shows 4h21
